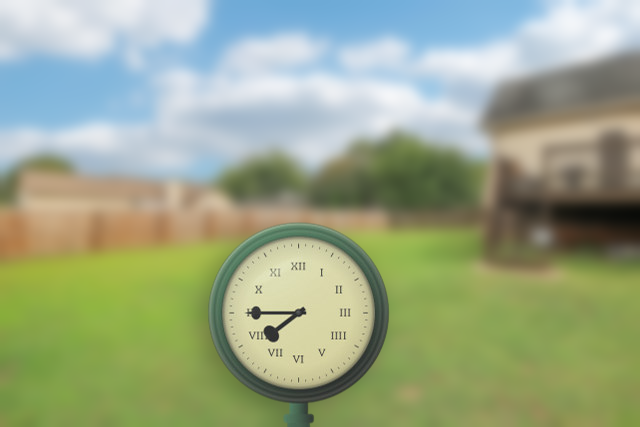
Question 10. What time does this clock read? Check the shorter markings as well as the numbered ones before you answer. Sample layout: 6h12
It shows 7h45
